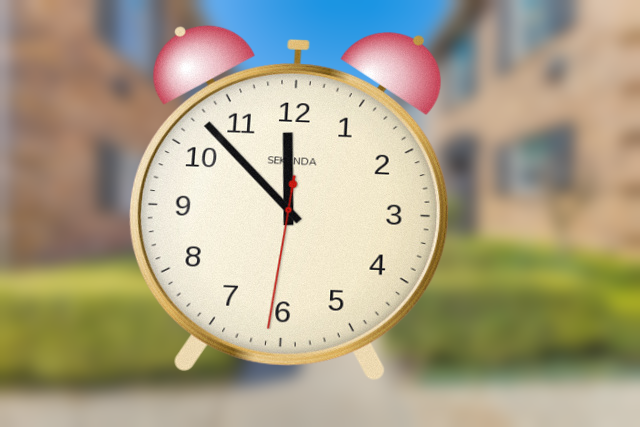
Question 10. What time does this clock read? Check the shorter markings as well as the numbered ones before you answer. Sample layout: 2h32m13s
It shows 11h52m31s
